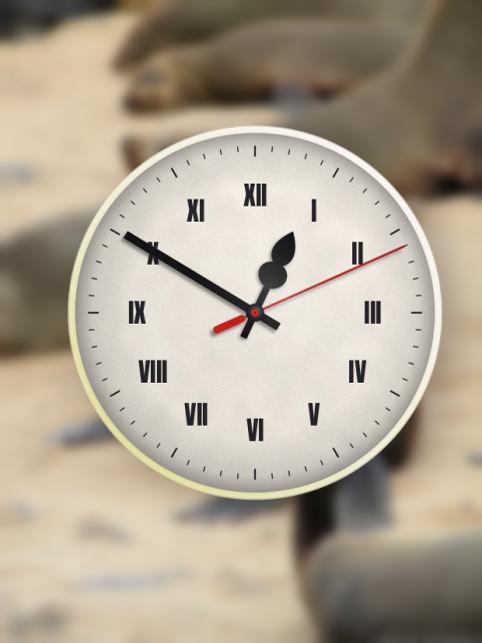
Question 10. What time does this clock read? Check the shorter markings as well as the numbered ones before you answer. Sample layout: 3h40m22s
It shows 12h50m11s
